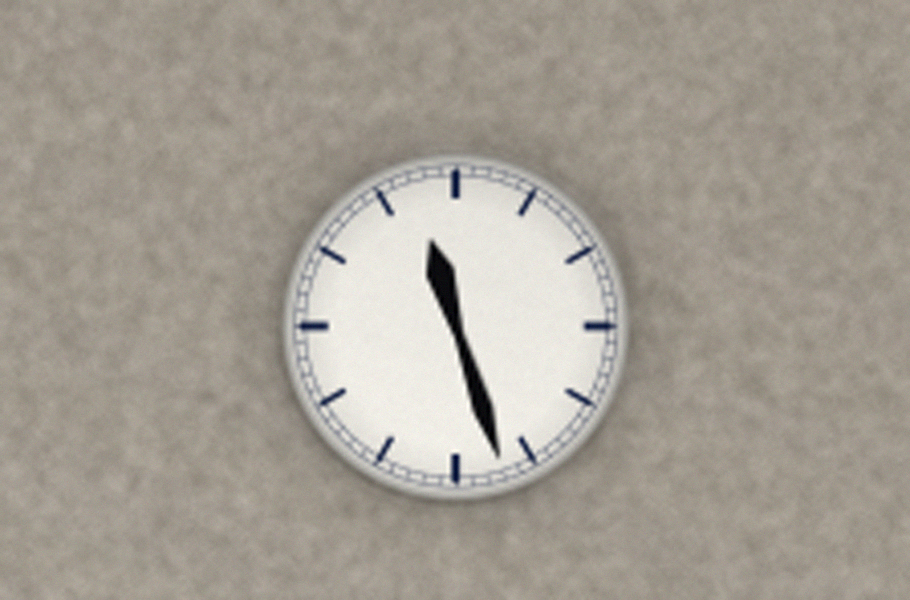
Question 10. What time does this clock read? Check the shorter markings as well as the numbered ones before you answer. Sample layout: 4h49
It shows 11h27
